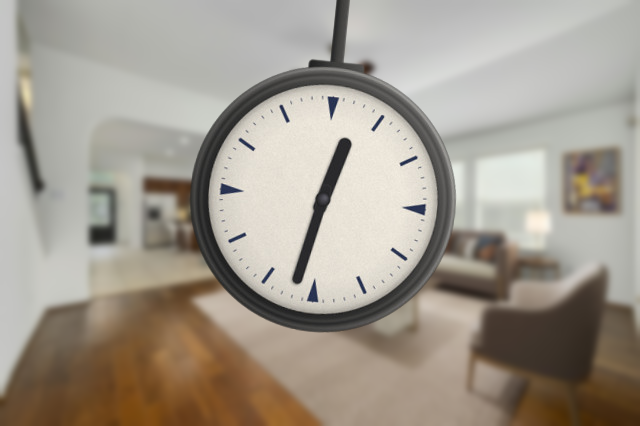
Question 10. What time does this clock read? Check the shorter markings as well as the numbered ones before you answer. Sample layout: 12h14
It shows 12h32
